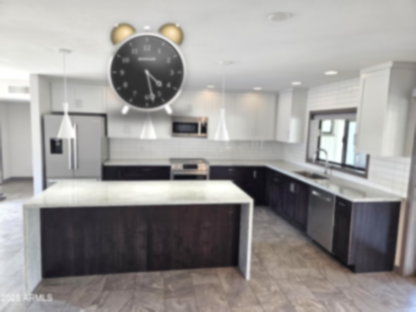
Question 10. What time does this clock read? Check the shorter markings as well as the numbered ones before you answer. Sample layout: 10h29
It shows 4h28
